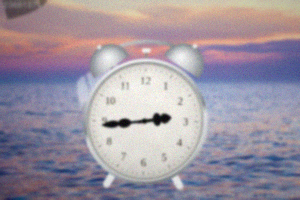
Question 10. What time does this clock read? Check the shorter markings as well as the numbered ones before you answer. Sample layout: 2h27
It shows 2h44
